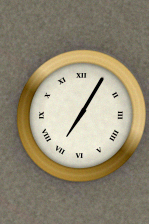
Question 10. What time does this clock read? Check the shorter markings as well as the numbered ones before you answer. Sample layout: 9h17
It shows 7h05
